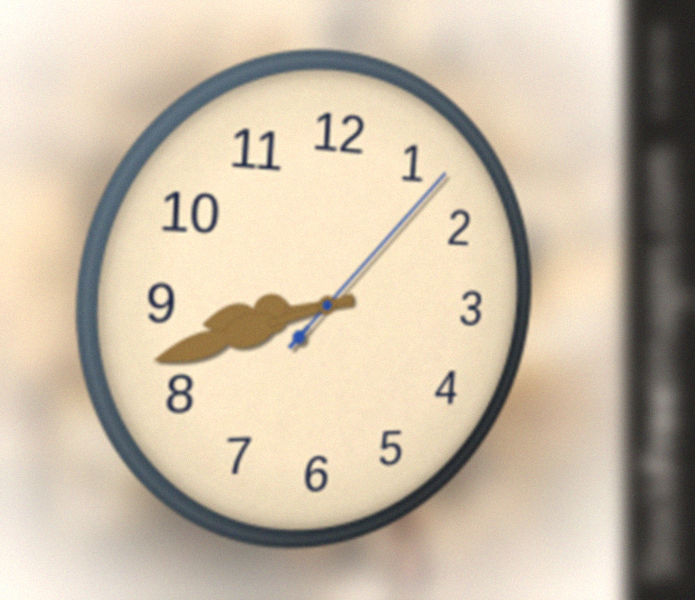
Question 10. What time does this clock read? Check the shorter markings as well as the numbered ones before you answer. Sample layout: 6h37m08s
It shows 8h42m07s
